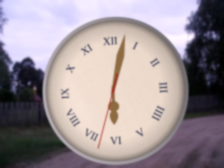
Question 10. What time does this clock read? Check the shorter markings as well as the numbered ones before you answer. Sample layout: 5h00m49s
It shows 6h02m33s
